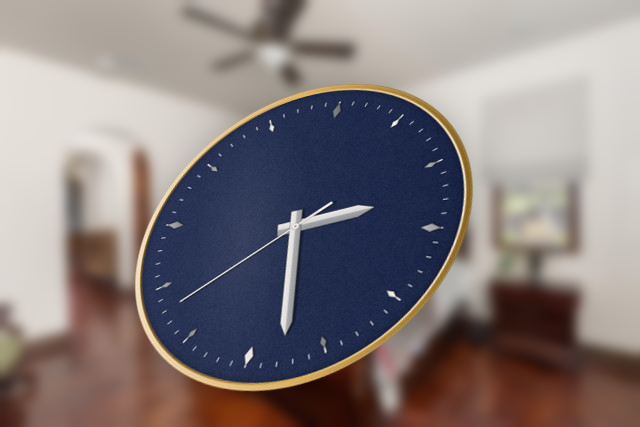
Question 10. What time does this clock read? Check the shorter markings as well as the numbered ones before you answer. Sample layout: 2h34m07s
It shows 2h27m38s
